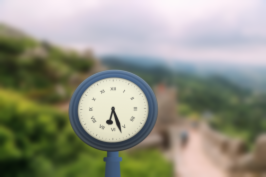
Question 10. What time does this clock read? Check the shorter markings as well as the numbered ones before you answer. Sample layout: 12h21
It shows 6h27
